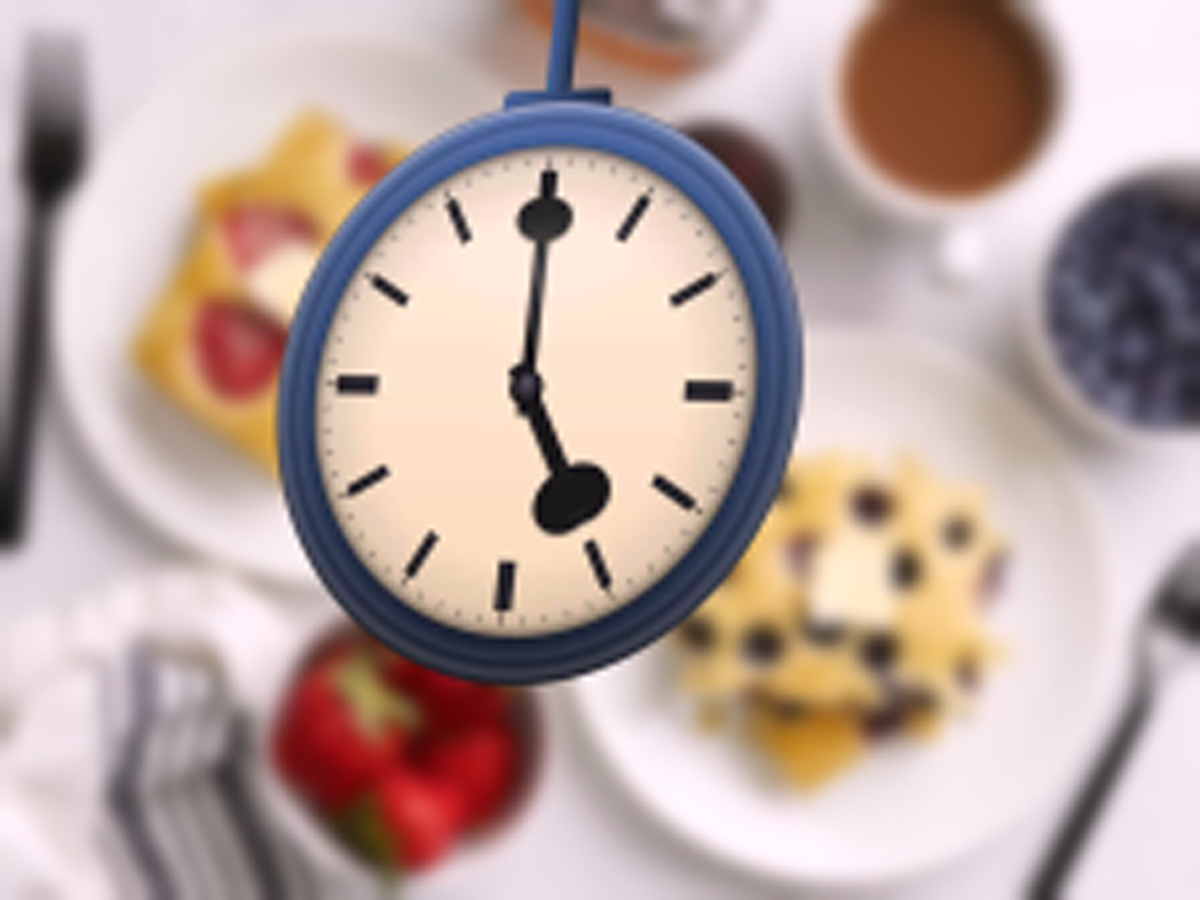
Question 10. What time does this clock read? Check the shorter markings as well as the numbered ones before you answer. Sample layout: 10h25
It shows 5h00
